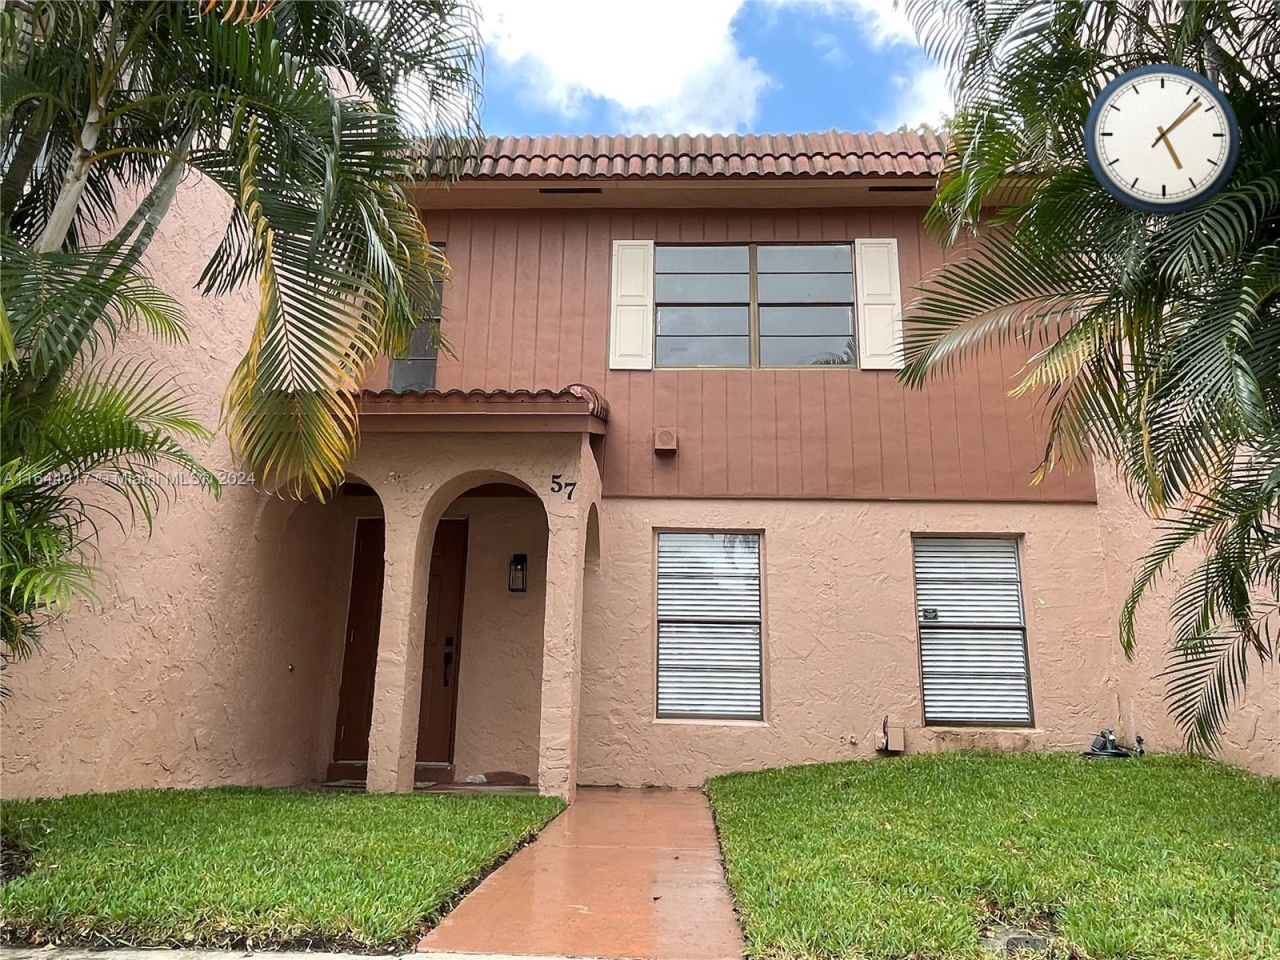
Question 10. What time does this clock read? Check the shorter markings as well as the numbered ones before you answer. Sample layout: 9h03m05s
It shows 5h08m07s
